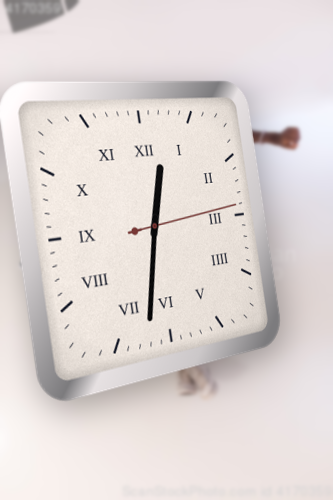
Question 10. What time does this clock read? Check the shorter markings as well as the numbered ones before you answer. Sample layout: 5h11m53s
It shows 12h32m14s
